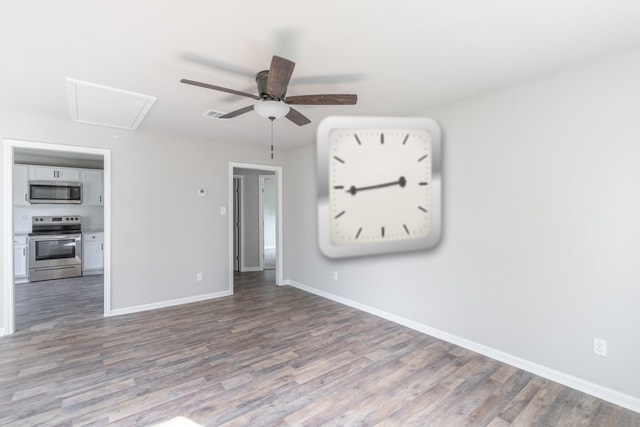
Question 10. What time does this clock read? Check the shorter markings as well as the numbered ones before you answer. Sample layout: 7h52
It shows 2h44
